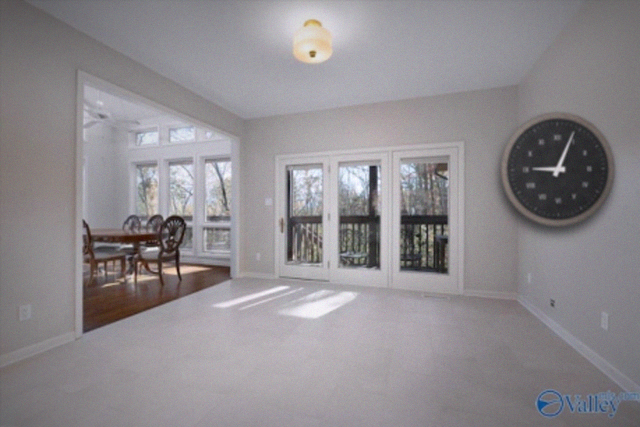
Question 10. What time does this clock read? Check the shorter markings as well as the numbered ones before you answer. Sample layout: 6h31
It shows 9h04
